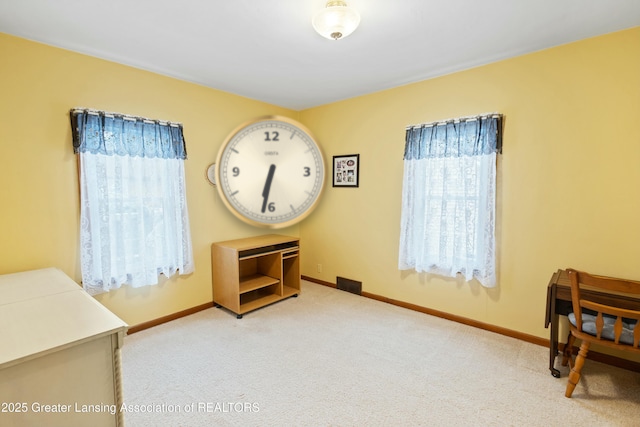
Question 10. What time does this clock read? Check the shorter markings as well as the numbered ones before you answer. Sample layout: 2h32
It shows 6h32
